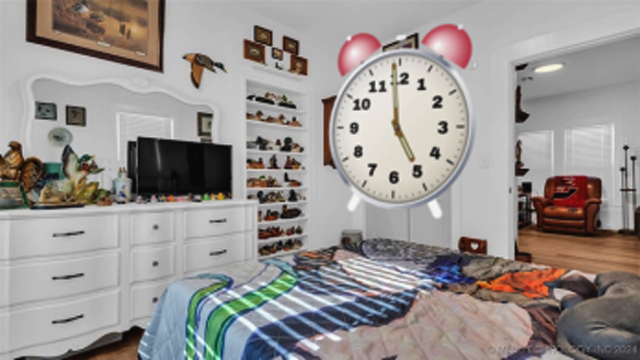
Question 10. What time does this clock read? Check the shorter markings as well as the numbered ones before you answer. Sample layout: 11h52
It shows 4h59
